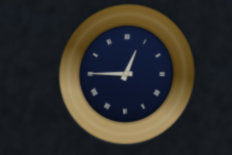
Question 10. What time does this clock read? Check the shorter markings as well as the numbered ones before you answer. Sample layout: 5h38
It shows 12h45
